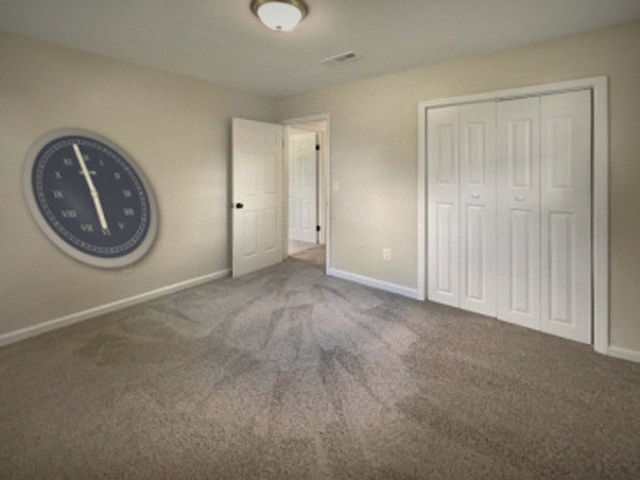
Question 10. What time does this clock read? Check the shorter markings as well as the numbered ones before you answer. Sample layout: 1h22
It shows 5h59
